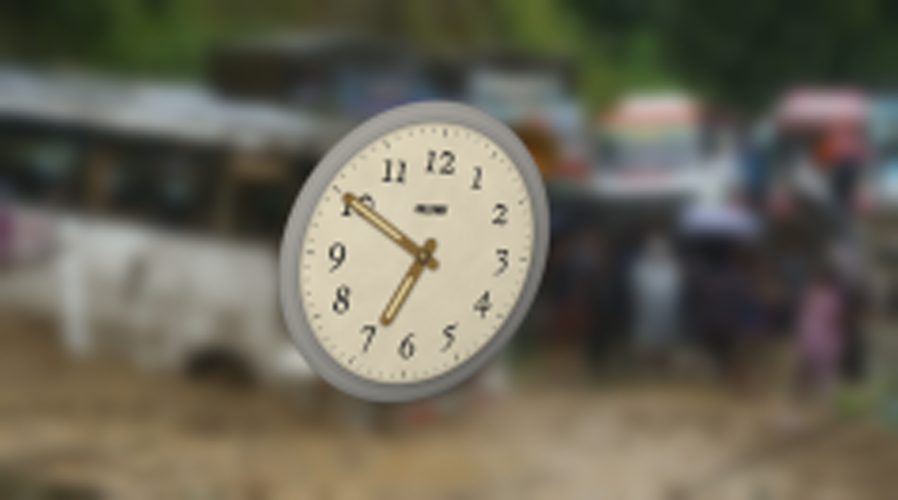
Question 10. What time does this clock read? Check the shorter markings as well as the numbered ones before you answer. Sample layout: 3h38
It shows 6h50
